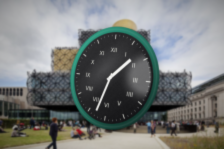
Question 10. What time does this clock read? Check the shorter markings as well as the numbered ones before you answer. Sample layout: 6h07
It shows 1h33
